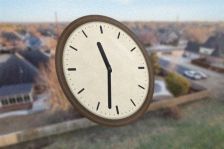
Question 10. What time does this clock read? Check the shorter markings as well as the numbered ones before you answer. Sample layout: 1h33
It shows 11h32
